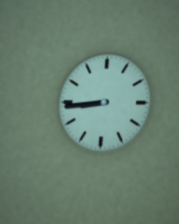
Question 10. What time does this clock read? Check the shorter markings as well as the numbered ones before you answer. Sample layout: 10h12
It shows 8h44
